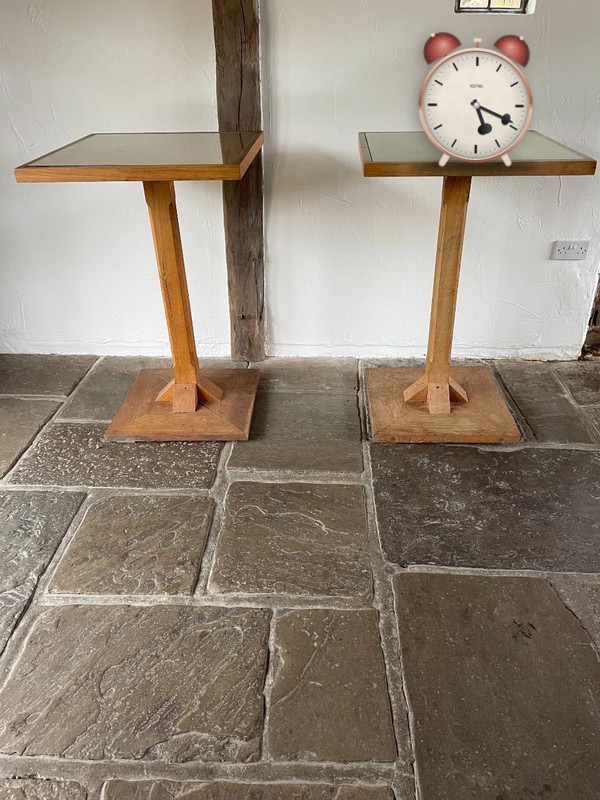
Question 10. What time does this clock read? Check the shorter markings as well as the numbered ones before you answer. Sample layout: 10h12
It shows 5h19
